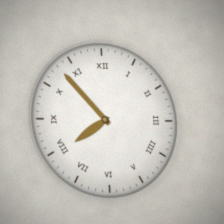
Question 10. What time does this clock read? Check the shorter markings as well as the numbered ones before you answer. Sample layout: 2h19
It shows 7h53
